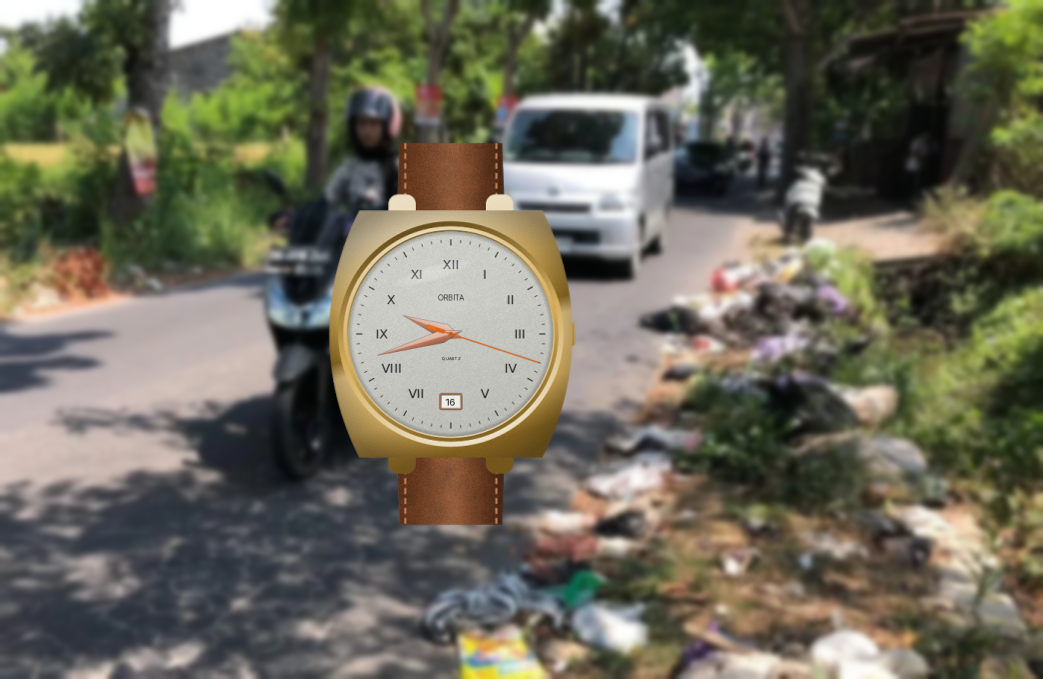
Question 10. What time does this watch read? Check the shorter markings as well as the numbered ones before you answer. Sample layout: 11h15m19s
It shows 9h42m18s
